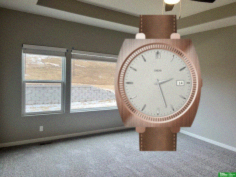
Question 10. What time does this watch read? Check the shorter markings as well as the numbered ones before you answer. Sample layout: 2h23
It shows 2h27
